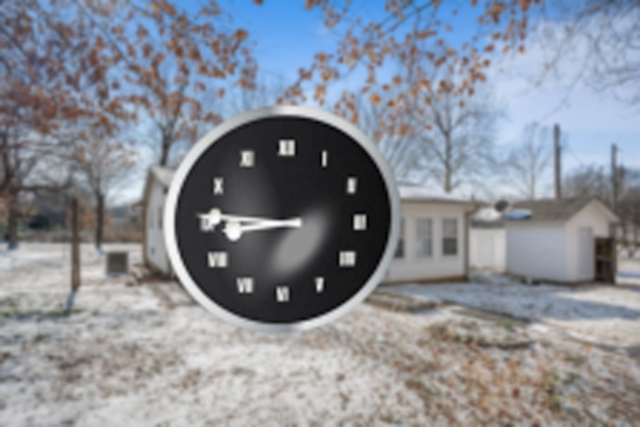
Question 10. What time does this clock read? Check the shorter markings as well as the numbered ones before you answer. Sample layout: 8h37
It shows 8h46
